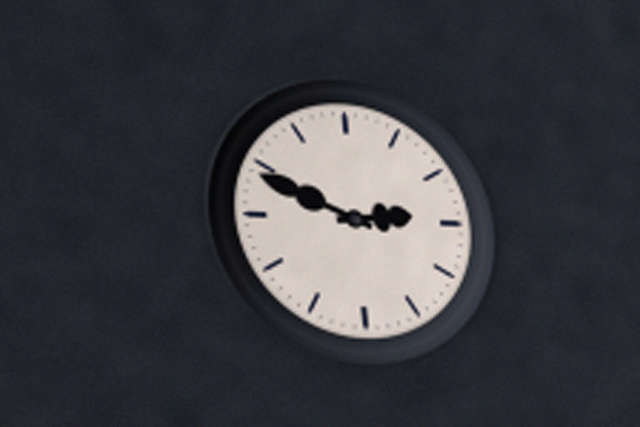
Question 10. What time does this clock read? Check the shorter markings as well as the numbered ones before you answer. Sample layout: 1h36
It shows 2h49
